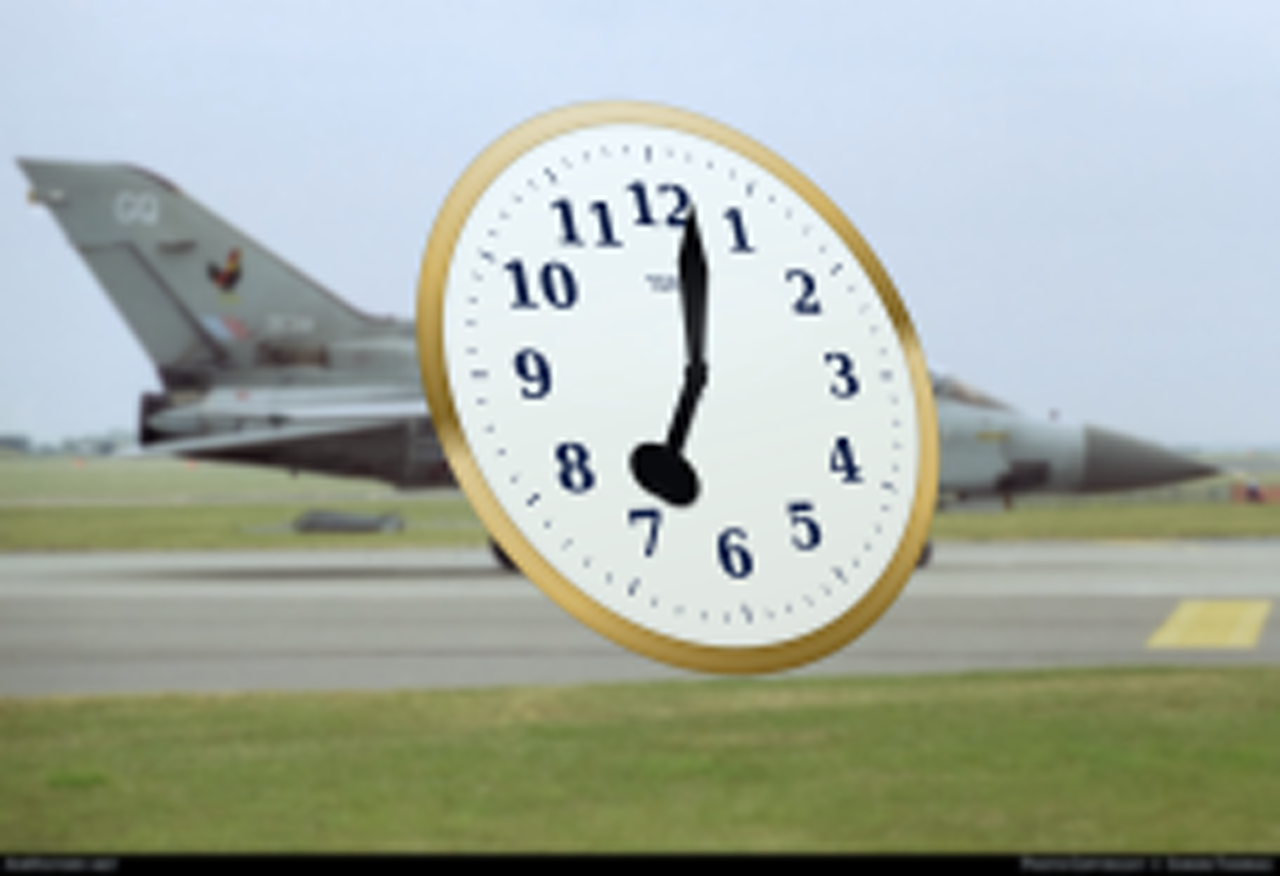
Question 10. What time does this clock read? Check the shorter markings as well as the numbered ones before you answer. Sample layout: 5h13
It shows 7h02
